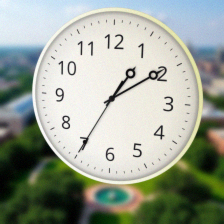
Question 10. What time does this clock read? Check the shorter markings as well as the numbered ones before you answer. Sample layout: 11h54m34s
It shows 1h09m35s
